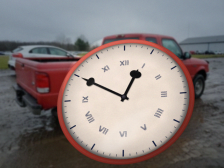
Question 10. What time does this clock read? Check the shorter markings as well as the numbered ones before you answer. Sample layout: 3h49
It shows 12h50
